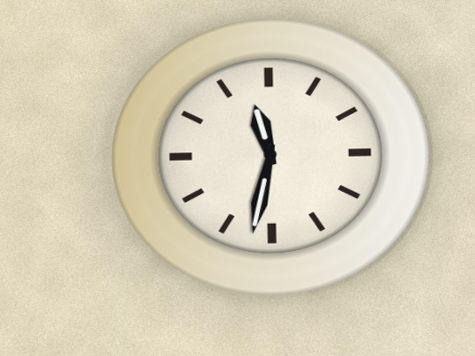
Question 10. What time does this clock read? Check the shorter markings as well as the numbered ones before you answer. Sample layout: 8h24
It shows 11h32
